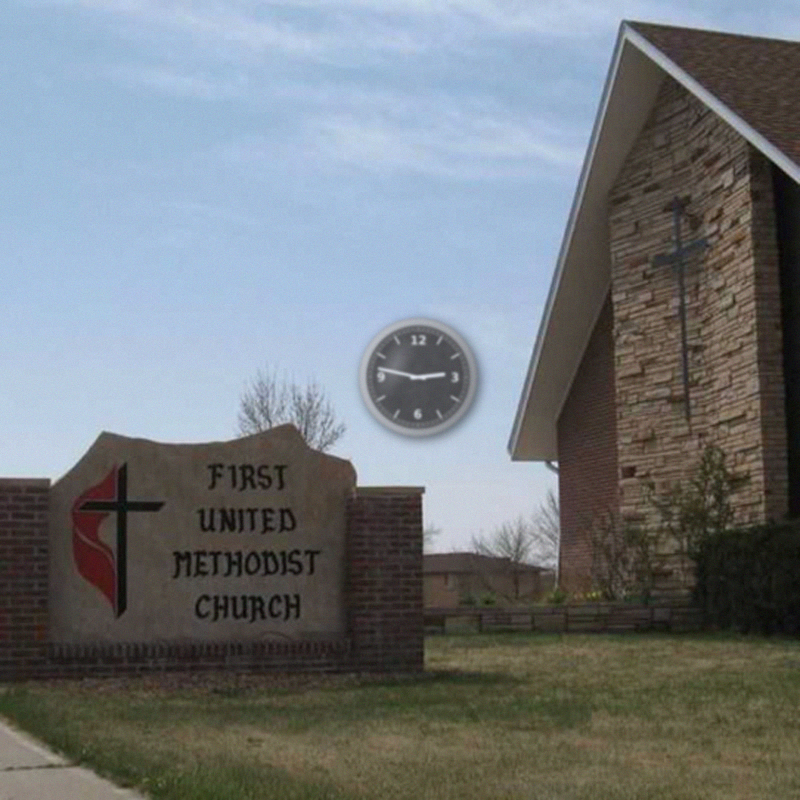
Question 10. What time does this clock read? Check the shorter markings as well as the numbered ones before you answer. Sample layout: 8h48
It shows 2h47
